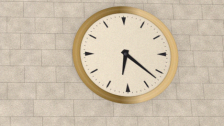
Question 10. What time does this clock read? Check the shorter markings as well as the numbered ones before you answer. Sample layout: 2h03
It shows 6h22
